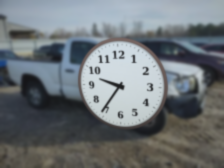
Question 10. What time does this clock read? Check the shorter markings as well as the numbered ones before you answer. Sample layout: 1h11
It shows 9h36
